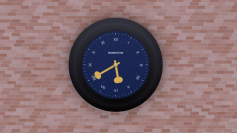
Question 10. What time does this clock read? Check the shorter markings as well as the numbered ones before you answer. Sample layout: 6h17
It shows 5h40
